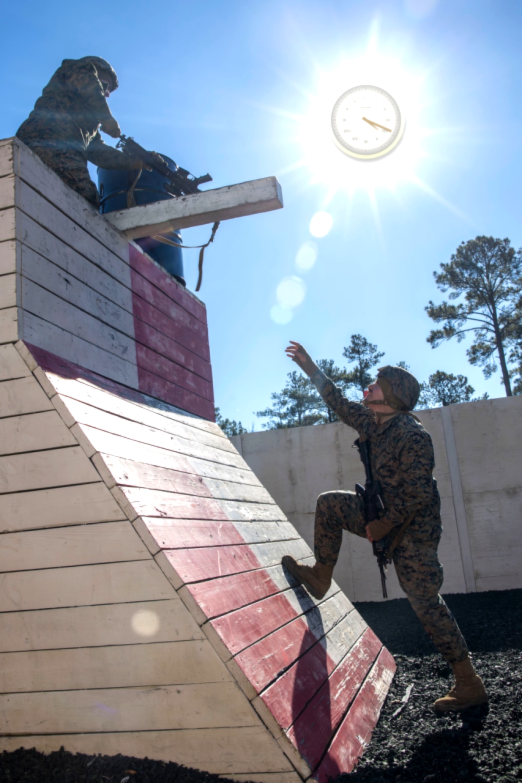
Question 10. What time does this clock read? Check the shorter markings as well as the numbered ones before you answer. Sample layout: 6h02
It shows 4h19
